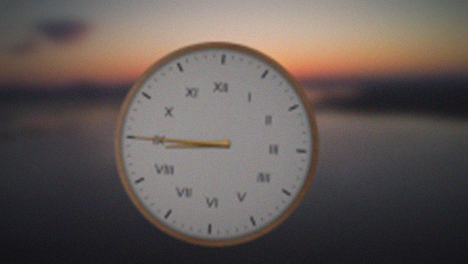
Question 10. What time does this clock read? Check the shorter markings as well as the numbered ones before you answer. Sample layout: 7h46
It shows 8h45
